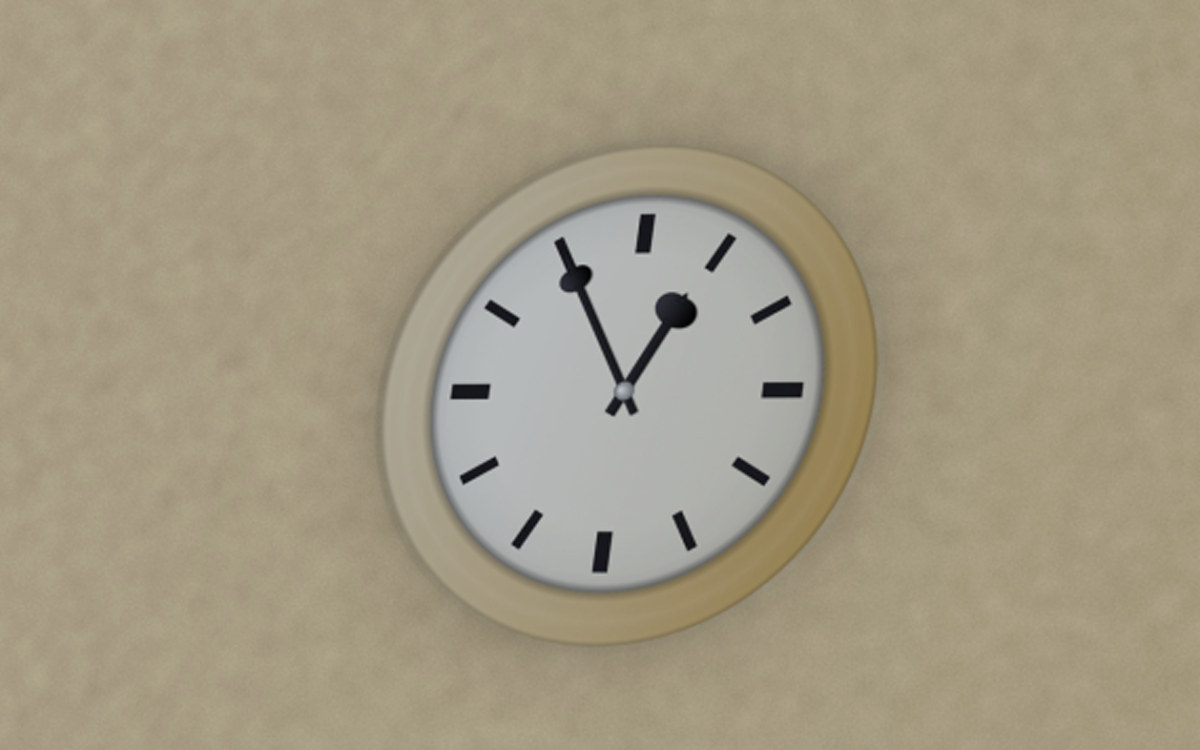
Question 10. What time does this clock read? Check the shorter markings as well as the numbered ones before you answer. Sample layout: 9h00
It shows 12h55
